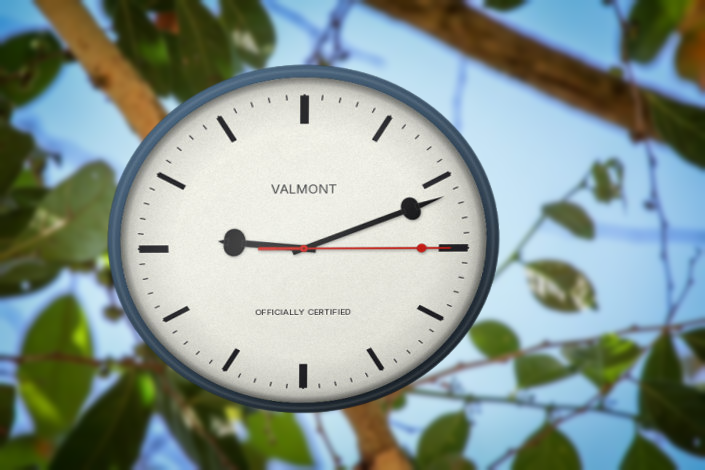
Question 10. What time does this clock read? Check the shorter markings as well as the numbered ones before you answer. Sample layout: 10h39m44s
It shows 9h11m15s
